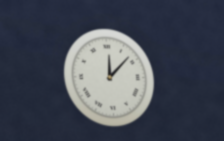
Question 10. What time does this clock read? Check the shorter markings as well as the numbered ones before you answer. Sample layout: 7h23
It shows 12h08
